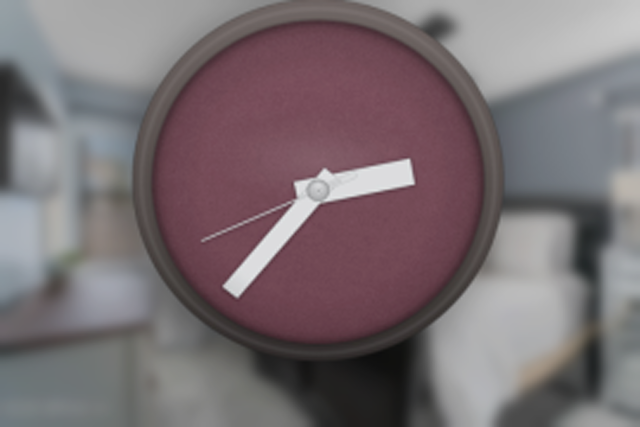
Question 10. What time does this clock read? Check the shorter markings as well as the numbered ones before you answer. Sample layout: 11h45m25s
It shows 2h36m41s
